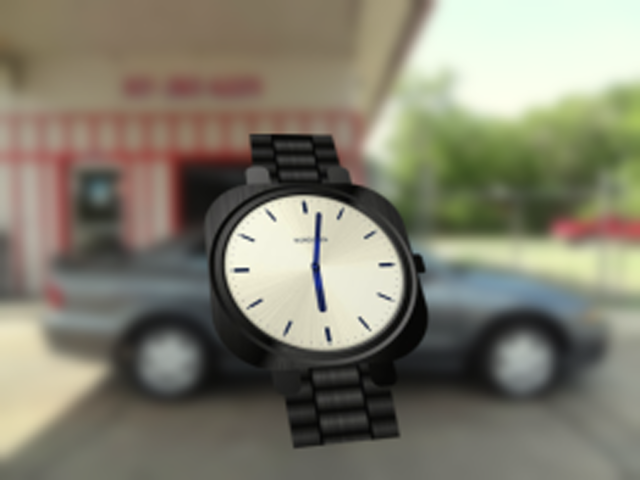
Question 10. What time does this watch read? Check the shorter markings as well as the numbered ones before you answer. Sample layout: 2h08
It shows 6h02
